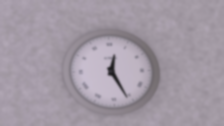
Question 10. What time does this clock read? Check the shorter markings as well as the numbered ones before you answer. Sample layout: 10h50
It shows 12h26
